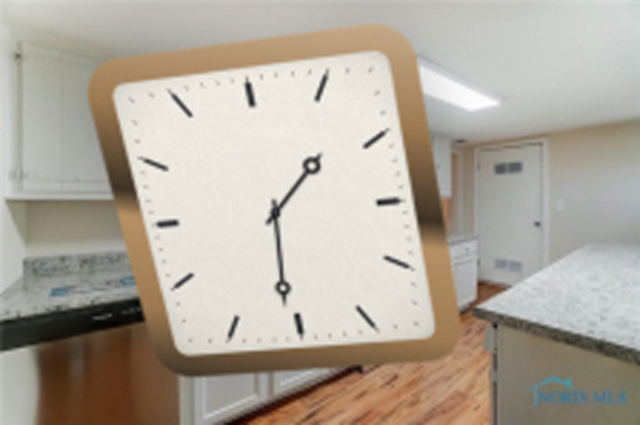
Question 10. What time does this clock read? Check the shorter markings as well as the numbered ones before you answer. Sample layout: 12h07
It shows 1h31
